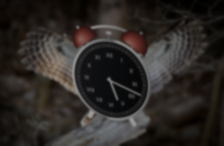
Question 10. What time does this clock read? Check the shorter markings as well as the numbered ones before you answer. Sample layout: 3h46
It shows 5h18
